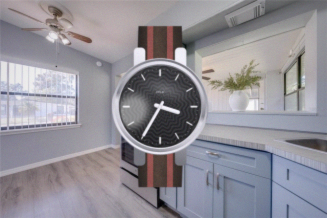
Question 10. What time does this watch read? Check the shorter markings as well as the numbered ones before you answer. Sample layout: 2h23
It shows 3h35
